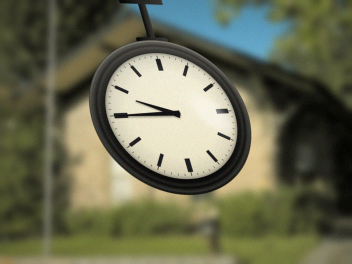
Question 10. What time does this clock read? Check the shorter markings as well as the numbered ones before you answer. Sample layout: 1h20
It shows 9h45
